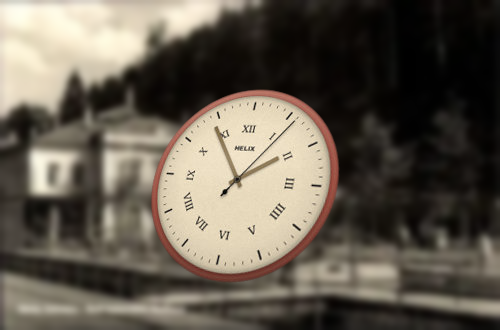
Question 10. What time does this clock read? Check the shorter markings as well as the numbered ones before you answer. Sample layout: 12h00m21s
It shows 1h54m06s
